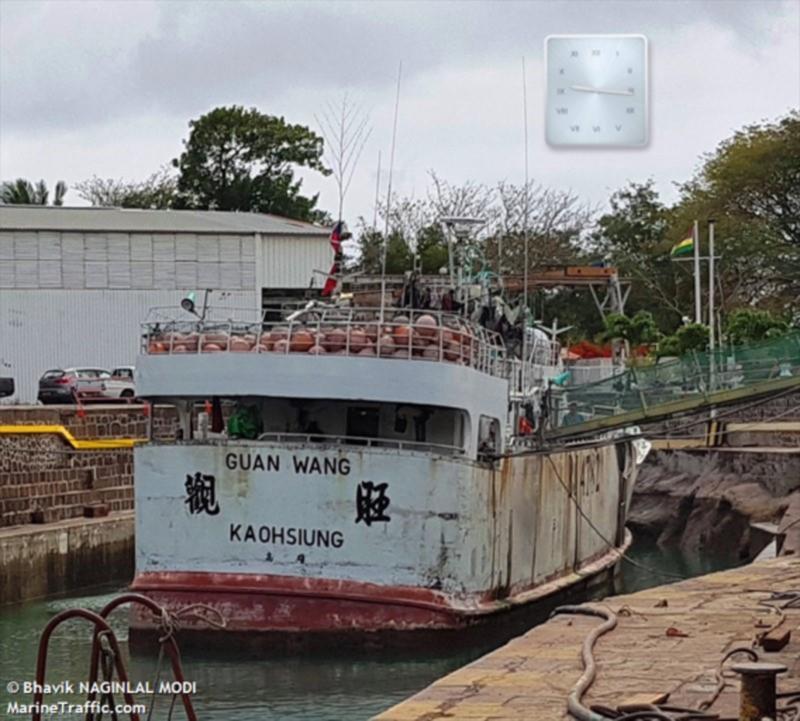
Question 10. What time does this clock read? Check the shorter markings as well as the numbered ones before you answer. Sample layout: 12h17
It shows 9h16
